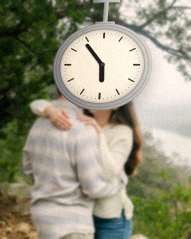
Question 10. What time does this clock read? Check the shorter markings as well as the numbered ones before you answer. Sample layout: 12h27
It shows 5h54
